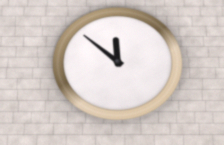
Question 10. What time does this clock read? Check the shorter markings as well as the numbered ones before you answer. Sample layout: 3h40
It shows 11h52
